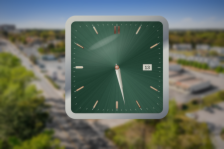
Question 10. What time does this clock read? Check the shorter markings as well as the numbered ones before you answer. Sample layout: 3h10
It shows 5h28
